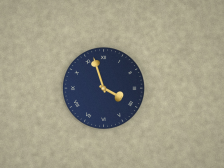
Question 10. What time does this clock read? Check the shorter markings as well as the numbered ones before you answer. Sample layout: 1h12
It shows 3h57
